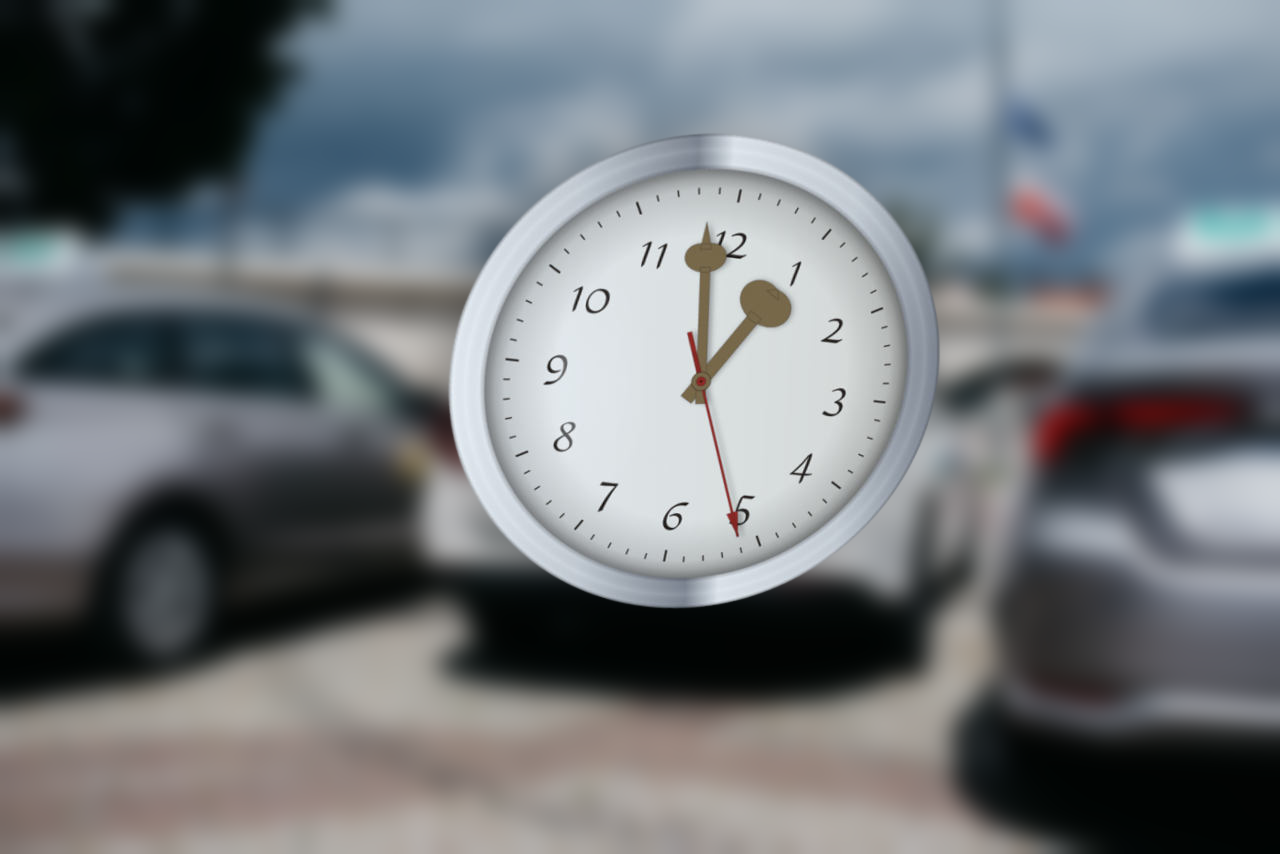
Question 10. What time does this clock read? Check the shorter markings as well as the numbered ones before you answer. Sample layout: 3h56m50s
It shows 12h58m26s
